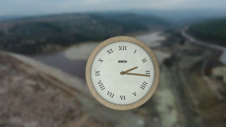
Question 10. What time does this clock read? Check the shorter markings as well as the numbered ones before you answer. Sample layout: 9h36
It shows 2h16
